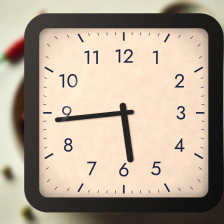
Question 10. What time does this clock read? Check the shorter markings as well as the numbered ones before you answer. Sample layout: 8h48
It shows 5h44
